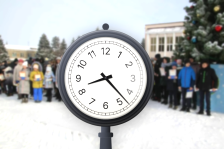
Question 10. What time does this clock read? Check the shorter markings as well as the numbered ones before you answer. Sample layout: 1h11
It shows 8h23
